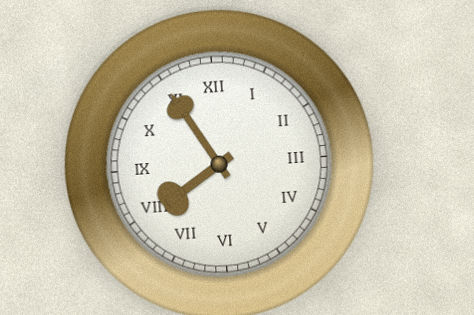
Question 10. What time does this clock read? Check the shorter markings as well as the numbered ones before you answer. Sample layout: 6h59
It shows 7h55
